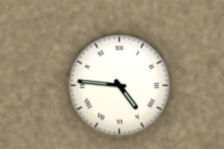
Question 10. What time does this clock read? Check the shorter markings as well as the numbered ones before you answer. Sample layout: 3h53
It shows 4h46
